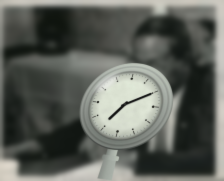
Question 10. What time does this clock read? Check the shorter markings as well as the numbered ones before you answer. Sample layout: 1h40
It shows 7h10
